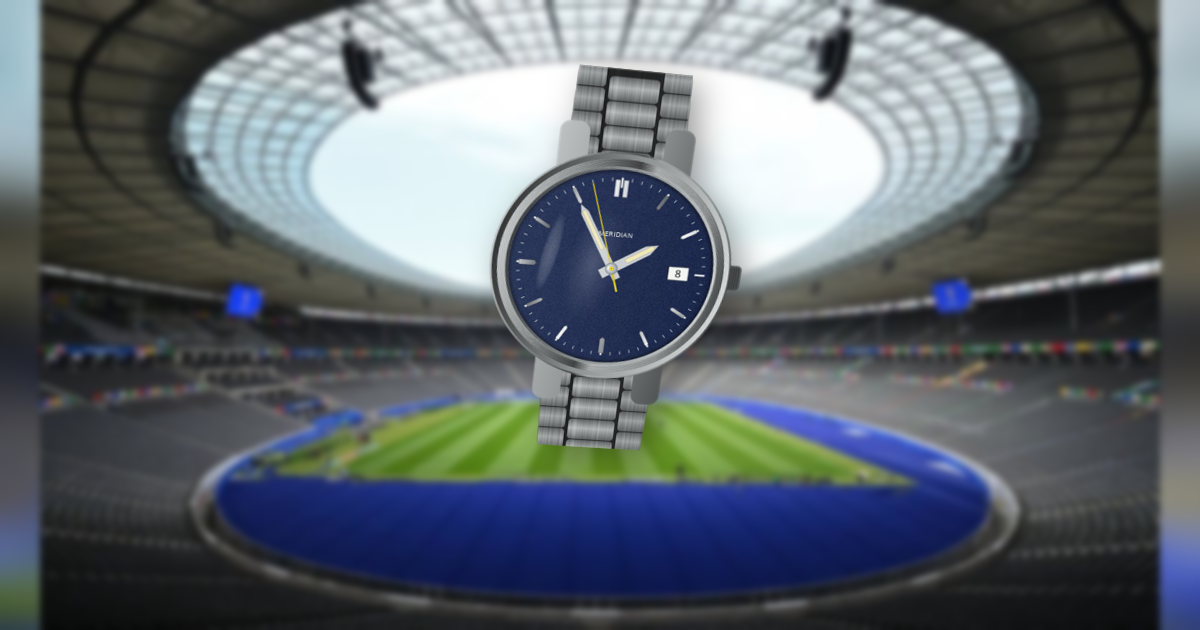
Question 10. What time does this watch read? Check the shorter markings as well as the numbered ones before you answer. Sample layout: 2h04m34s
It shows 1h54m57s
